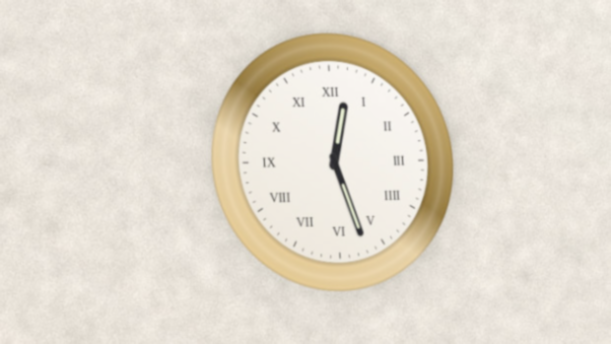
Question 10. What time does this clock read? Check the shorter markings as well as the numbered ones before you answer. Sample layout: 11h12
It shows 12h27
